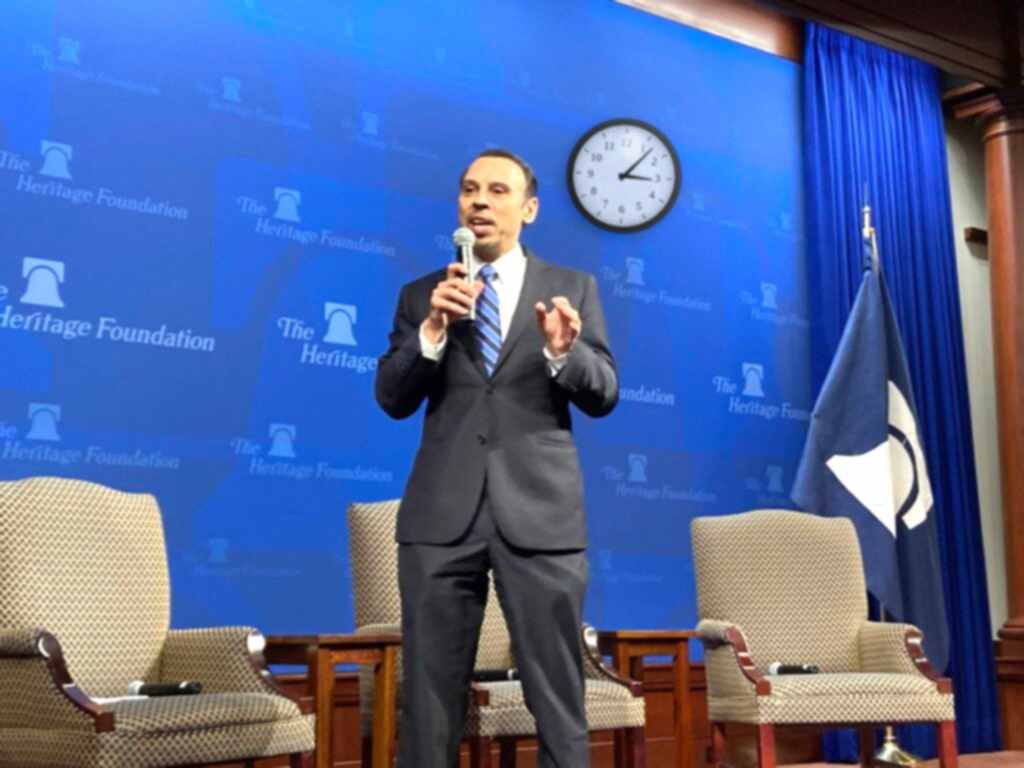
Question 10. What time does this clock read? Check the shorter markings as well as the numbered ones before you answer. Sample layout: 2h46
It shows 3h07
